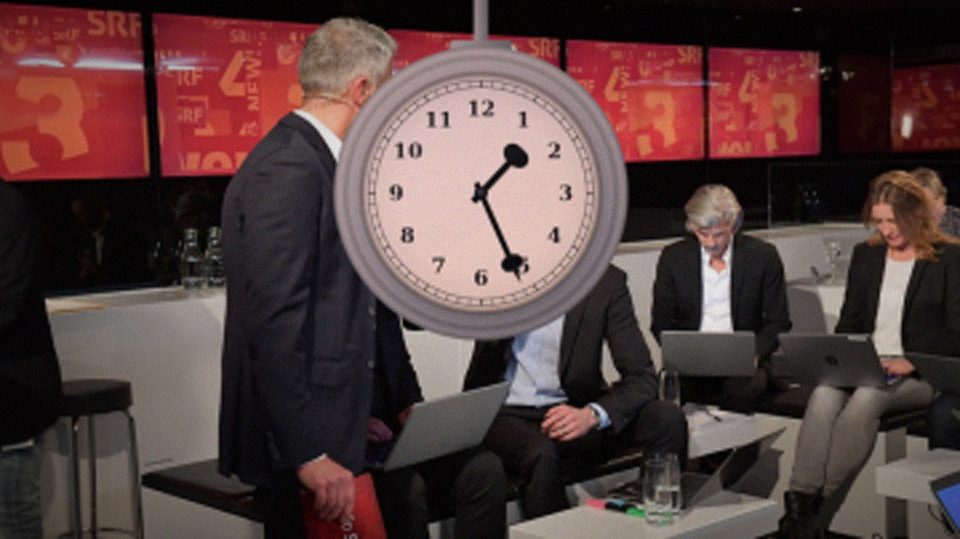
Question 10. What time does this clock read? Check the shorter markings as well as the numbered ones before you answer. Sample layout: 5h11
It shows 1h26
